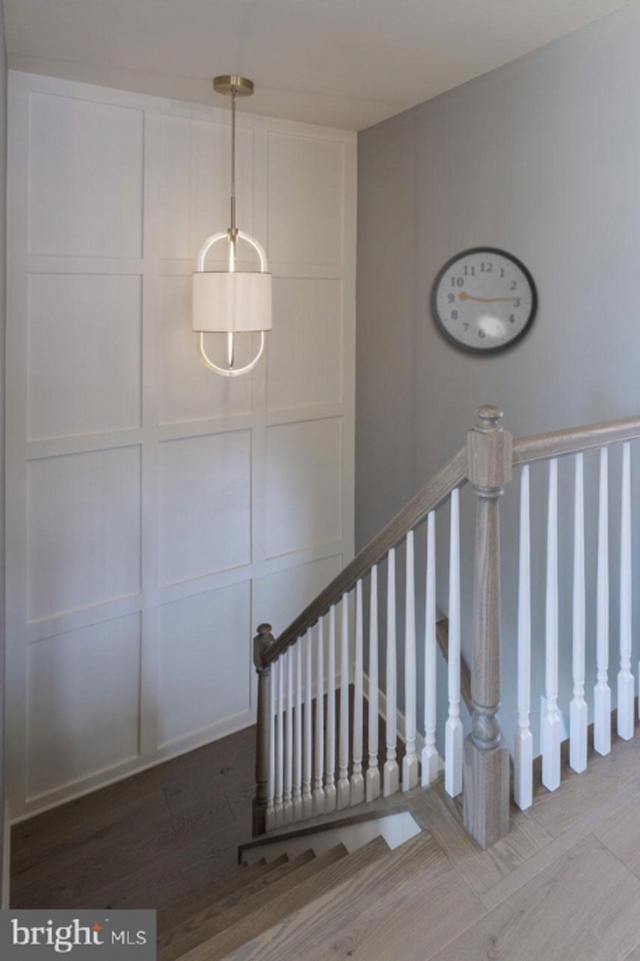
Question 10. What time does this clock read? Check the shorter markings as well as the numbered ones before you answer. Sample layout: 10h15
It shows 9h14
